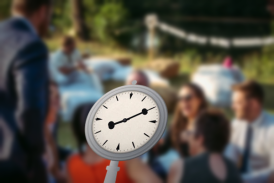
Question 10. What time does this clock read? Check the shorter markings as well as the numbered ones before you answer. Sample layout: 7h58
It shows 8h10
